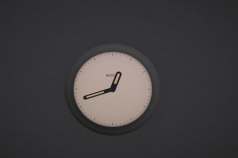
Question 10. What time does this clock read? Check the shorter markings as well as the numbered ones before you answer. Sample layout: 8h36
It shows 12h42
